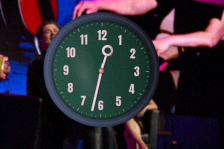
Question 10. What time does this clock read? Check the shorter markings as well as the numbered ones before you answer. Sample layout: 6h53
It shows 12h32
